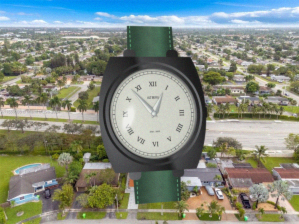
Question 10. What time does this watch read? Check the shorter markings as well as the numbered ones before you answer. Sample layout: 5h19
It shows 12h53
